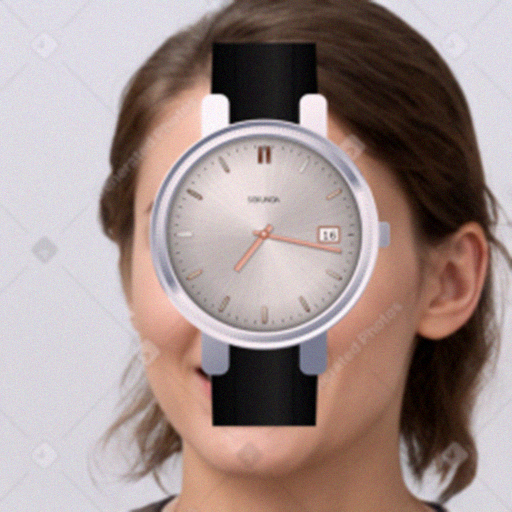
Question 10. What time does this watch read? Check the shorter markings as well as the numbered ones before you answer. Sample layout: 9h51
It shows 7h17
